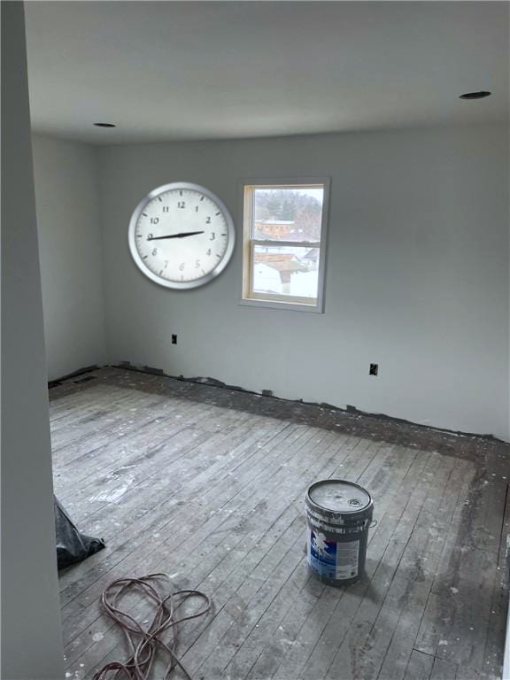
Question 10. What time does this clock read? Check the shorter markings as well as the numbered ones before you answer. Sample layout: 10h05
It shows 2h44
